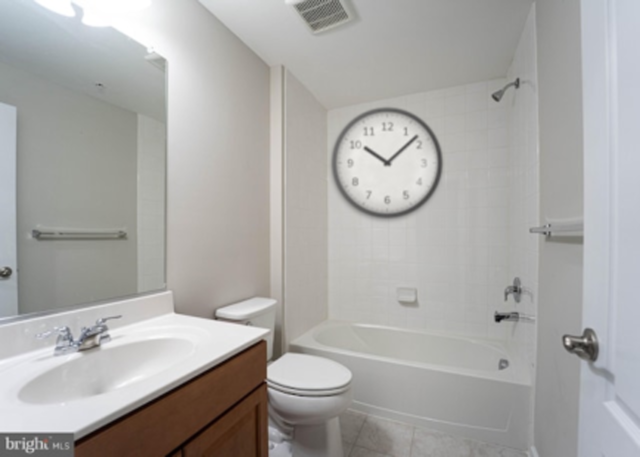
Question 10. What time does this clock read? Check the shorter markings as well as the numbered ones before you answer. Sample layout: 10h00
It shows 10h08
